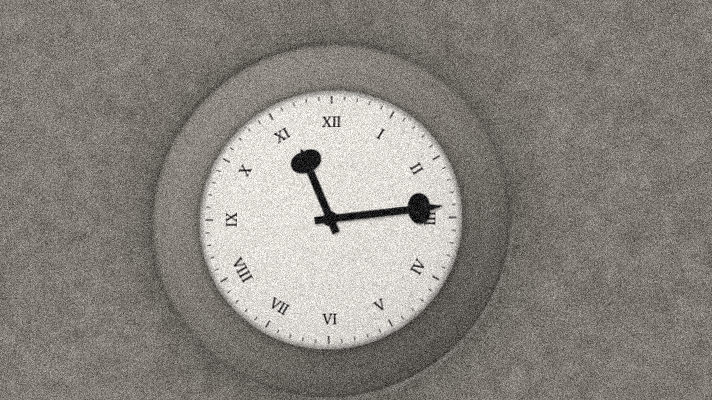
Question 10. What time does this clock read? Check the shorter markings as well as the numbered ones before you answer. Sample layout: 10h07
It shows 11h14
